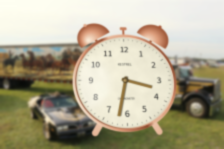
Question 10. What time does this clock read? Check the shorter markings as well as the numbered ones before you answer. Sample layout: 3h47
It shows 3h32
